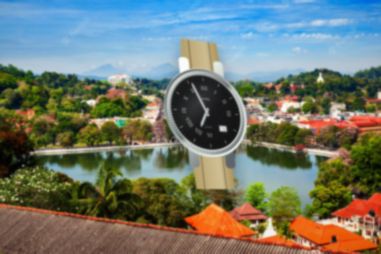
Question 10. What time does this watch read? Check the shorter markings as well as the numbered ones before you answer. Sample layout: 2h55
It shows 6h56
